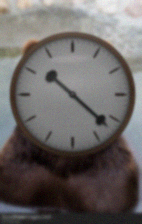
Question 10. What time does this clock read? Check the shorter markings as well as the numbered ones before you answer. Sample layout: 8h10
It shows 10h22
